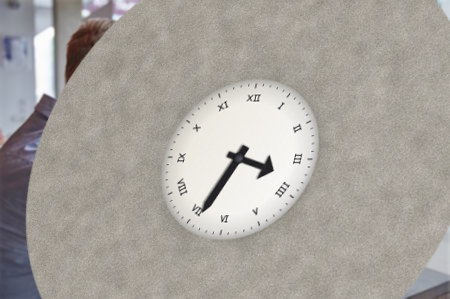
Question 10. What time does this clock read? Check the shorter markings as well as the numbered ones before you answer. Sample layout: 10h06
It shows 3h34
